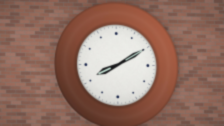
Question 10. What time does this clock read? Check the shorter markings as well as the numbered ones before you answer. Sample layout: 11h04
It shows 8h10
